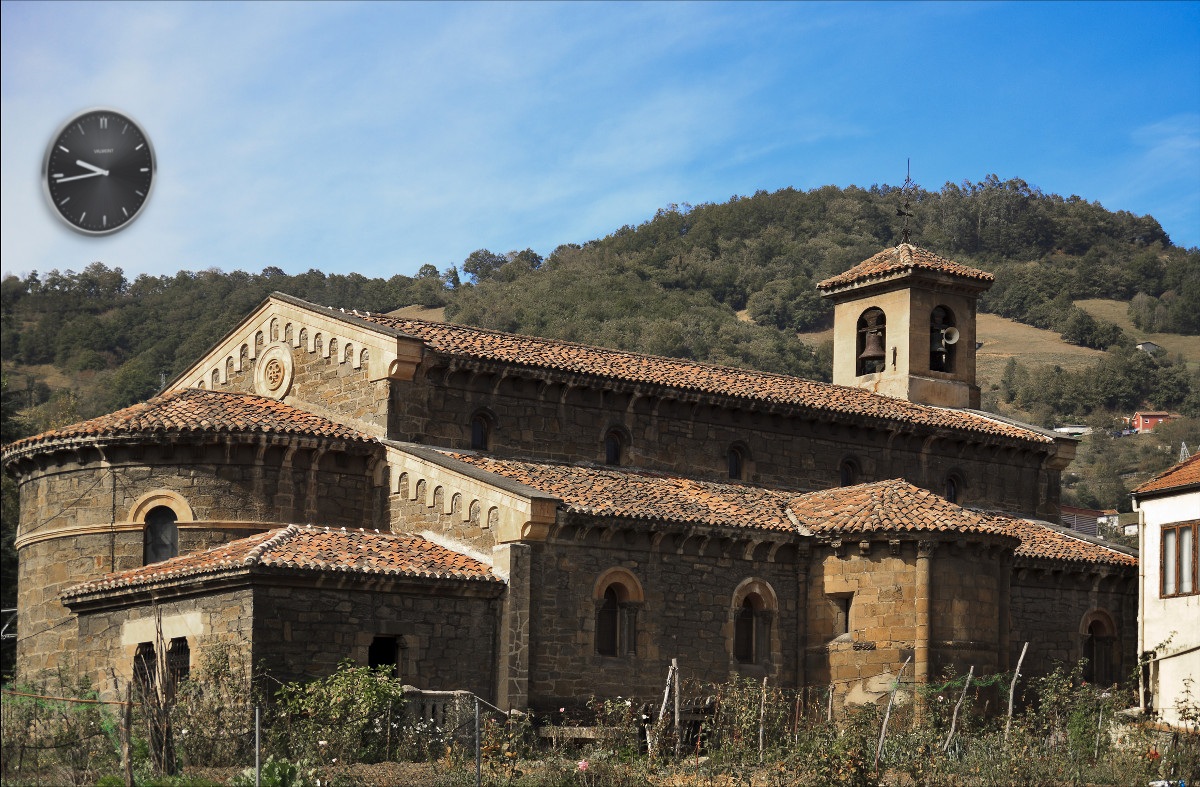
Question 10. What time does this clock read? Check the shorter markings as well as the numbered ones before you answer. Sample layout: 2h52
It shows 9h44
